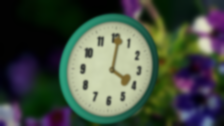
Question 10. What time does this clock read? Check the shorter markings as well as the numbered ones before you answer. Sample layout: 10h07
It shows 4h01
